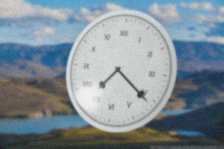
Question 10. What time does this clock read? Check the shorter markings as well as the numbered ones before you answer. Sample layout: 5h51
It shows 7h21
